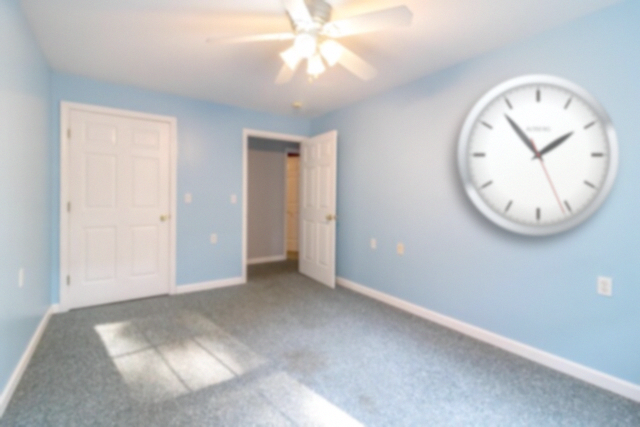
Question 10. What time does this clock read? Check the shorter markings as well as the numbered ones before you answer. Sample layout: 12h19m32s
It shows 1h53m26s
